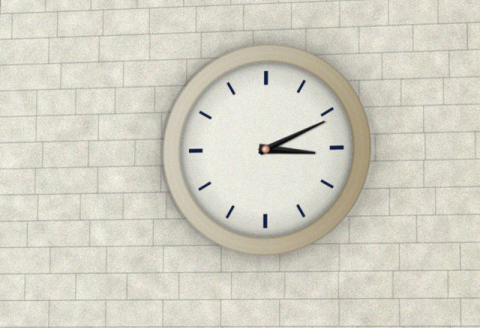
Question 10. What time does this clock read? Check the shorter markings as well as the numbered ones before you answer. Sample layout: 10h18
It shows 3h11
